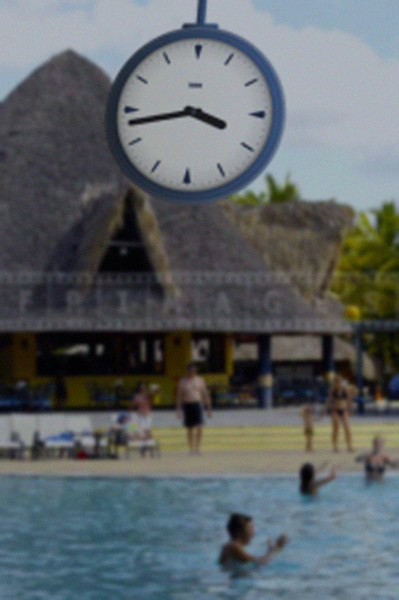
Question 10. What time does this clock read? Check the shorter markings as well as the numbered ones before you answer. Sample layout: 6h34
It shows 3h43
